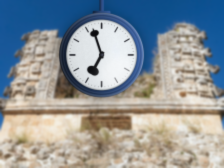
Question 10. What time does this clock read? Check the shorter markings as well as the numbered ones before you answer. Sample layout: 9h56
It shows 6h57
